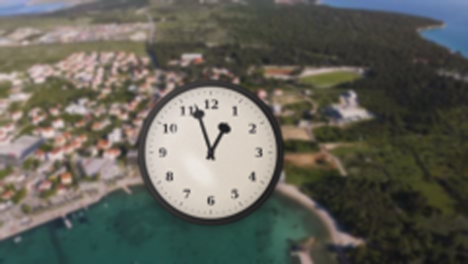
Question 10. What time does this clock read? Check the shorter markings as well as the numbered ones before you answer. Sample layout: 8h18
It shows 12h57
